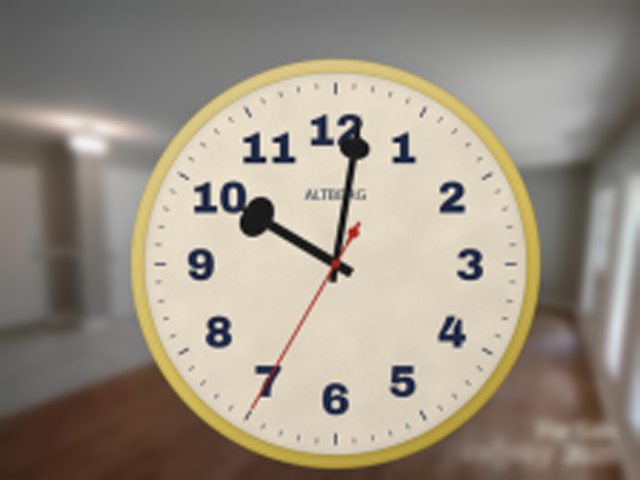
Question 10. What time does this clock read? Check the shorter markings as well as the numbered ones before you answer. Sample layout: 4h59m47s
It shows 10h01m35s
